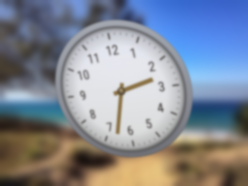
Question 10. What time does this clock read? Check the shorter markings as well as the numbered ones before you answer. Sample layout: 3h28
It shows 2h33
